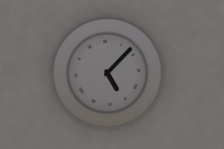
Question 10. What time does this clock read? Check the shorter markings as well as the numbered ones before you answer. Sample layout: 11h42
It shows 5h08
